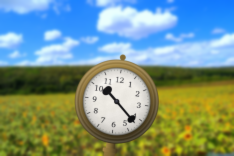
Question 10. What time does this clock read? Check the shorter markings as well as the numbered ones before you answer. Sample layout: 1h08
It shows 10h22
